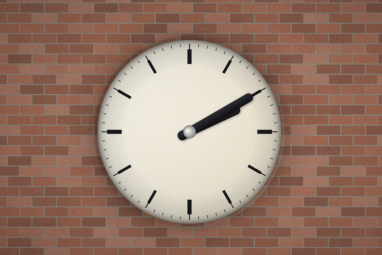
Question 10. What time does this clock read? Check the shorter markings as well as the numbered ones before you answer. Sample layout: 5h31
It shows 2h10
